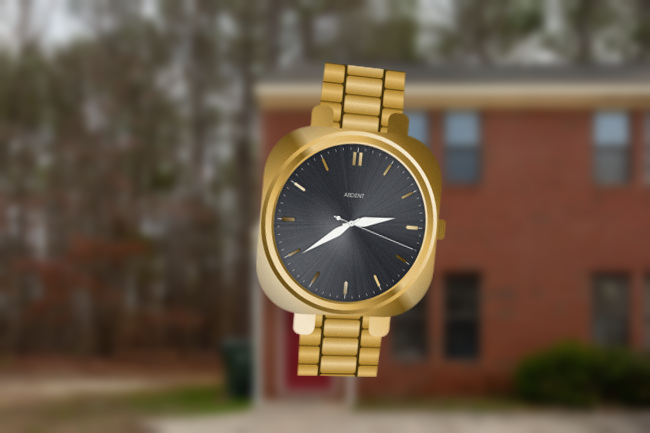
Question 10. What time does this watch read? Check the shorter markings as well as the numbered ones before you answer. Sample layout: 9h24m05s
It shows 2h39m18s
